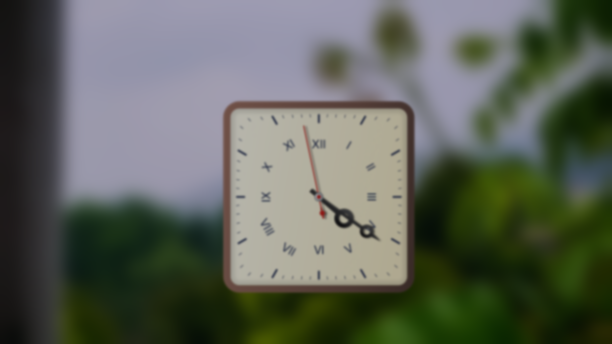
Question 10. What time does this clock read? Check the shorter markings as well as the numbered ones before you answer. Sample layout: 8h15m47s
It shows 4h20m58s
